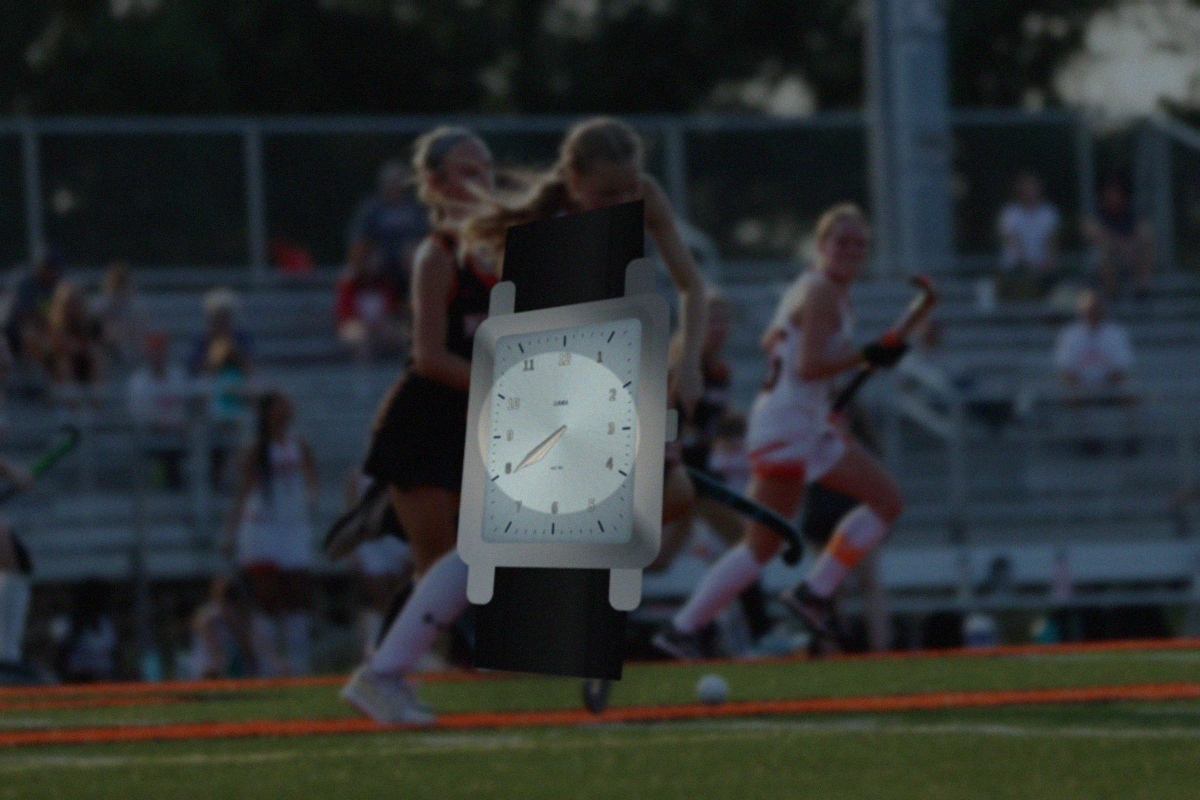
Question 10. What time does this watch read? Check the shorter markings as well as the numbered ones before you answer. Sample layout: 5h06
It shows 7h39
